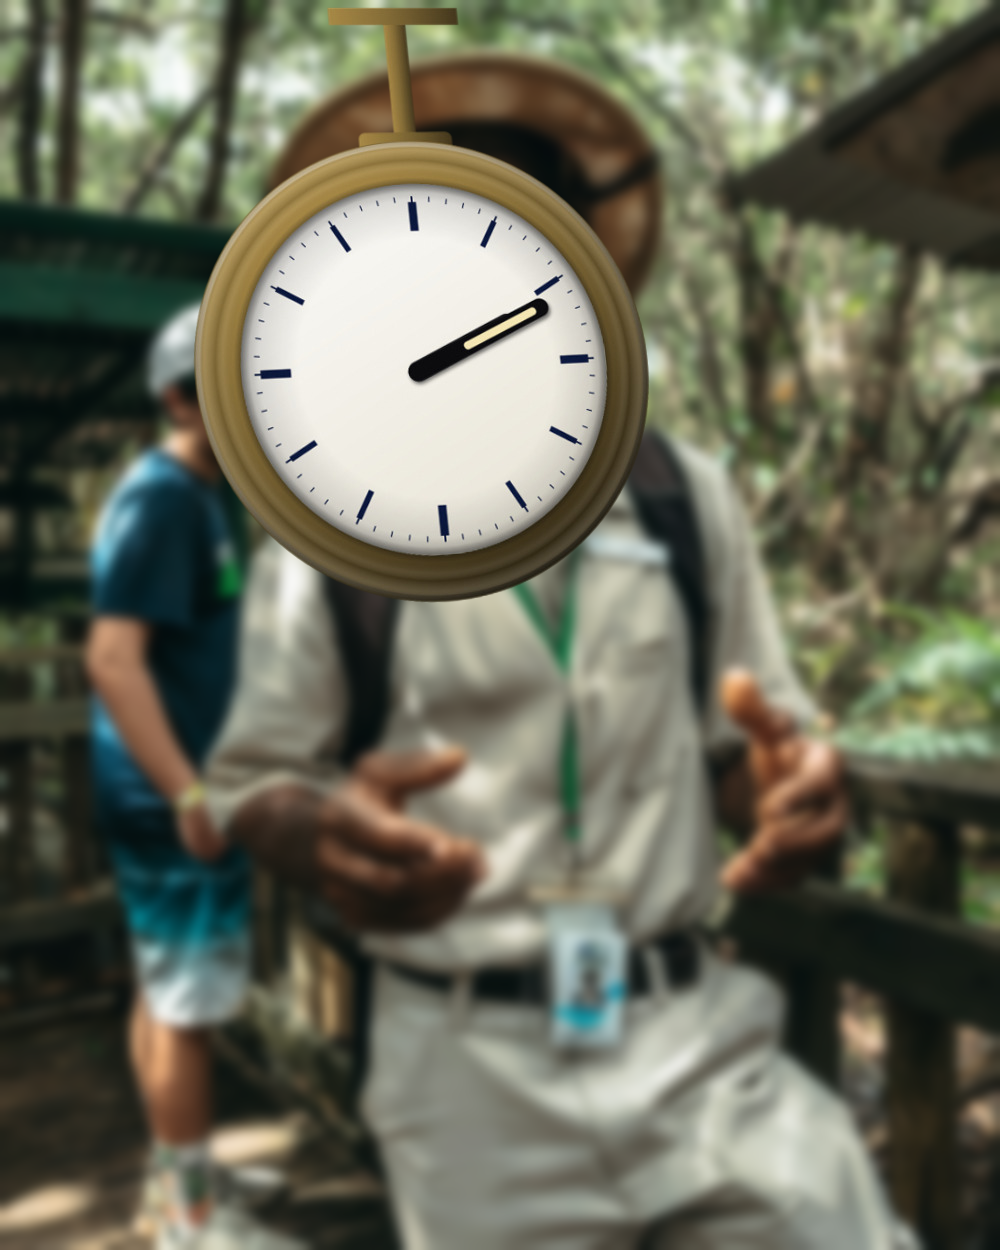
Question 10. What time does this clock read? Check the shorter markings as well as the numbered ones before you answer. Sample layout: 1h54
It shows 2h11
